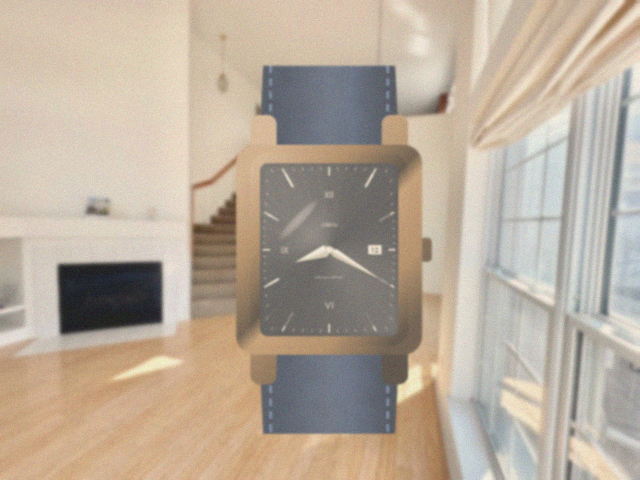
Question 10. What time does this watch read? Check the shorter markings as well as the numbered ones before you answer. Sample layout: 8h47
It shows 8h20
